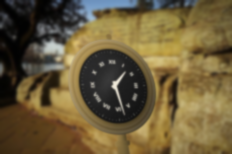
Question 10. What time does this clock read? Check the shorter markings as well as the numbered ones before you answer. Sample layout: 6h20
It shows 1h28
